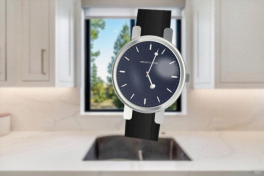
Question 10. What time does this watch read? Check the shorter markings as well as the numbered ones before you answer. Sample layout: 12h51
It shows 5h03
